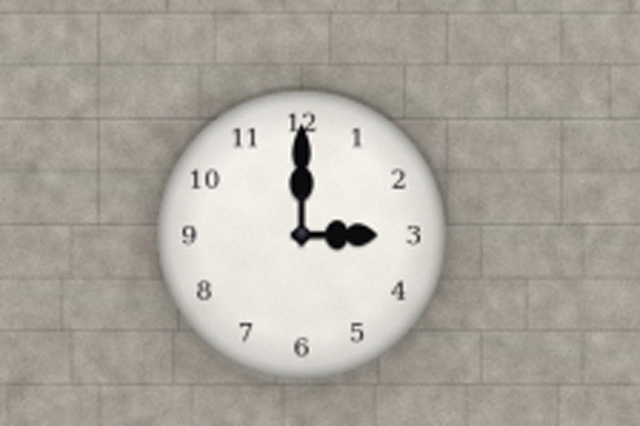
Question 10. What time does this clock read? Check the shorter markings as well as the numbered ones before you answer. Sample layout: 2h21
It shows 3h00
